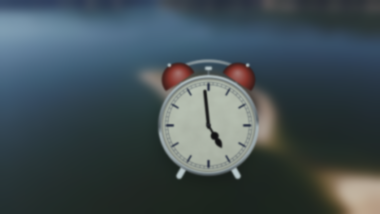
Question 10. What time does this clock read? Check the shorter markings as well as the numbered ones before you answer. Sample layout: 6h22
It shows 4h59
